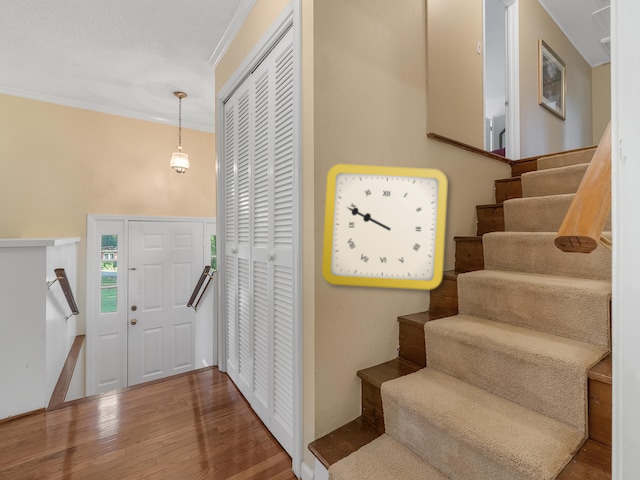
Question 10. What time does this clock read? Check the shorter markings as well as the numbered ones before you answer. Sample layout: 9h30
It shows 9h49
